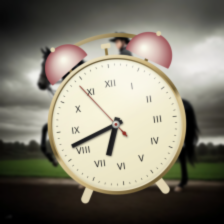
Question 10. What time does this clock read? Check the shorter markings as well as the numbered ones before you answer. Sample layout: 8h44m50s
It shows 6h41m54s
